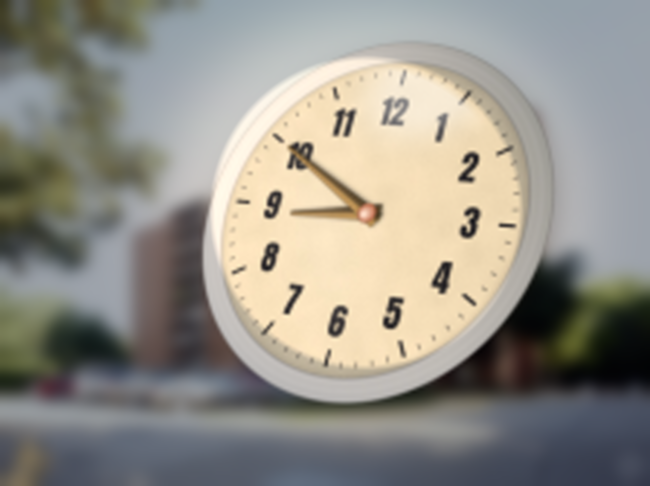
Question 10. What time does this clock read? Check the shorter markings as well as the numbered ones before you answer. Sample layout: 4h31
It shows 8h50
